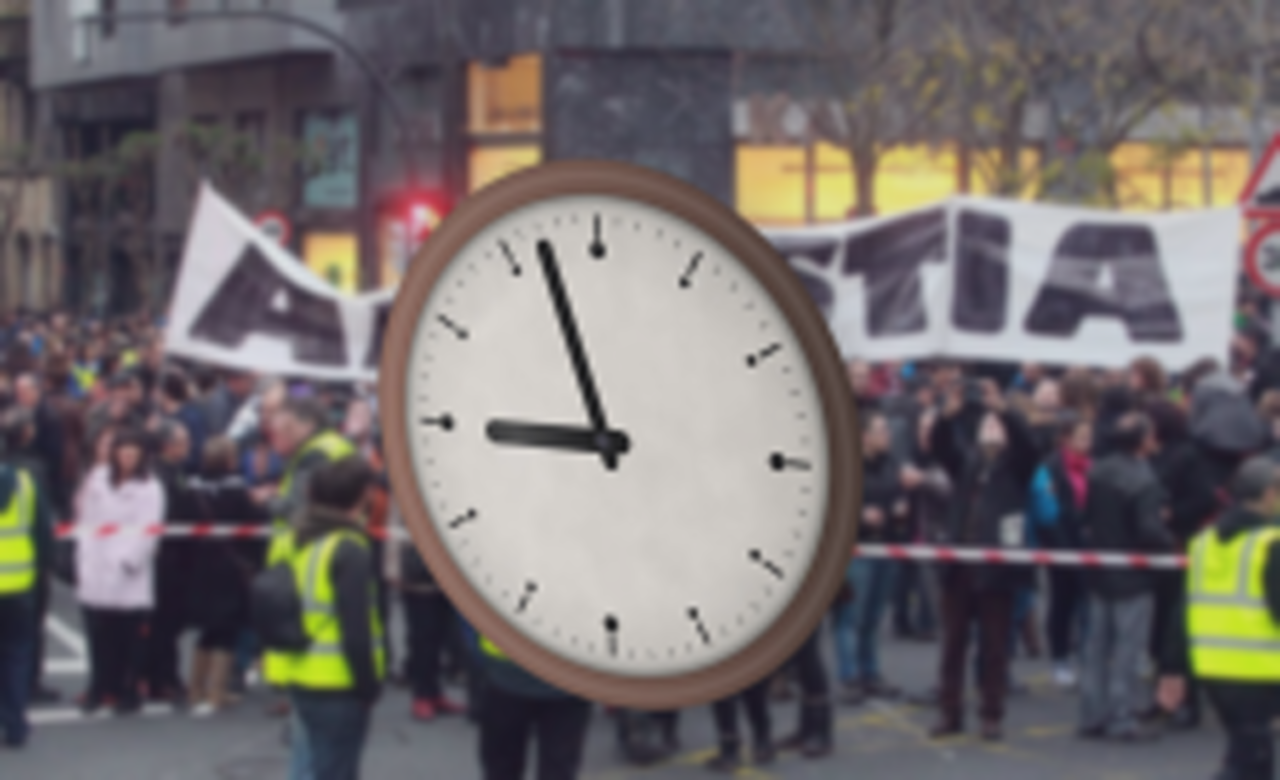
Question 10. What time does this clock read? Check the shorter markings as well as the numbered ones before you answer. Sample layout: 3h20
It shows 8h57
